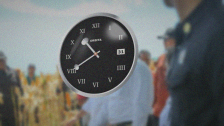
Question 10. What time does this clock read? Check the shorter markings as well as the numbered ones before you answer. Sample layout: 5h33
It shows 10h40
